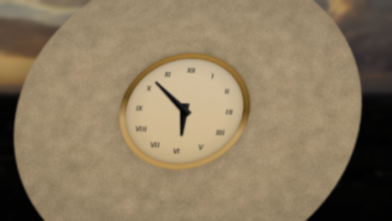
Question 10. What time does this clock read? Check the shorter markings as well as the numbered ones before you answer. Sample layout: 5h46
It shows 5h52
